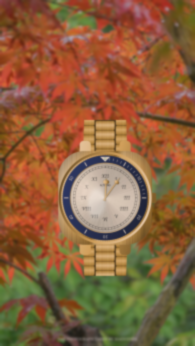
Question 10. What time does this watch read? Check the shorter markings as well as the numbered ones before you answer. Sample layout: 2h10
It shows 12h06
